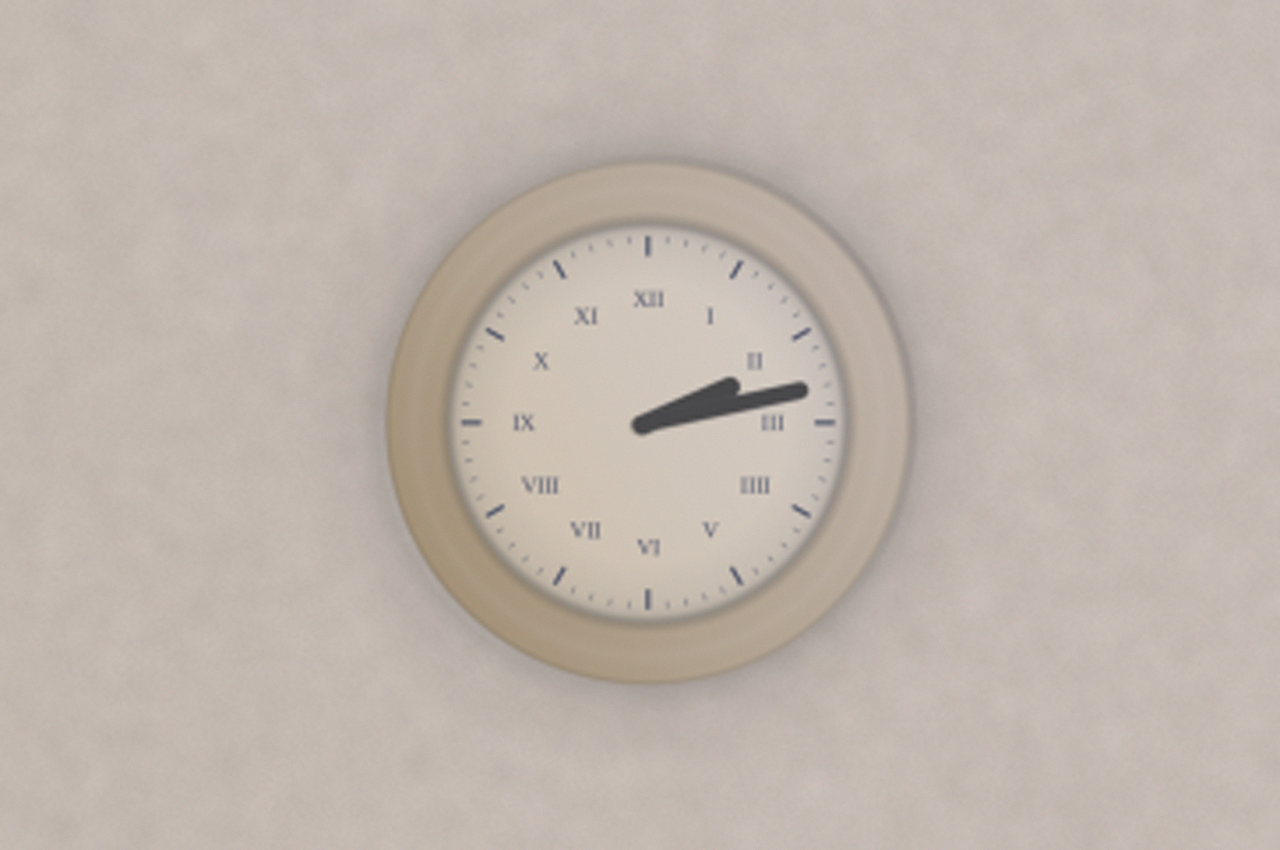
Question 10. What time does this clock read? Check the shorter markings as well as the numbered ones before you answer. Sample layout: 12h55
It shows 2h13
